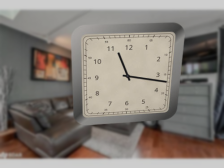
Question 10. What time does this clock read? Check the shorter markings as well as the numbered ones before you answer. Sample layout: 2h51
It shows 11h17
